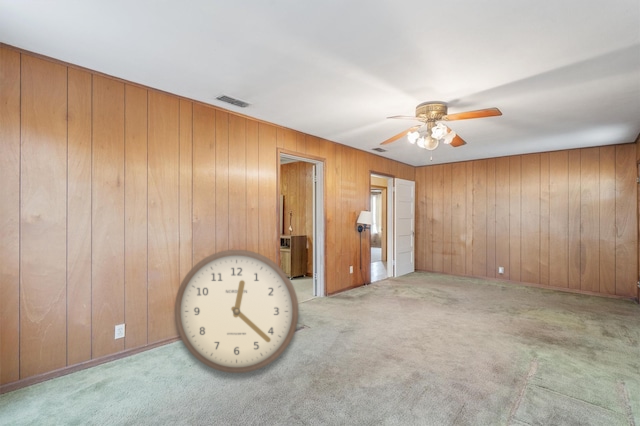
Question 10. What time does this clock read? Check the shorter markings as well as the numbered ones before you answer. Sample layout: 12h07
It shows 12h22
